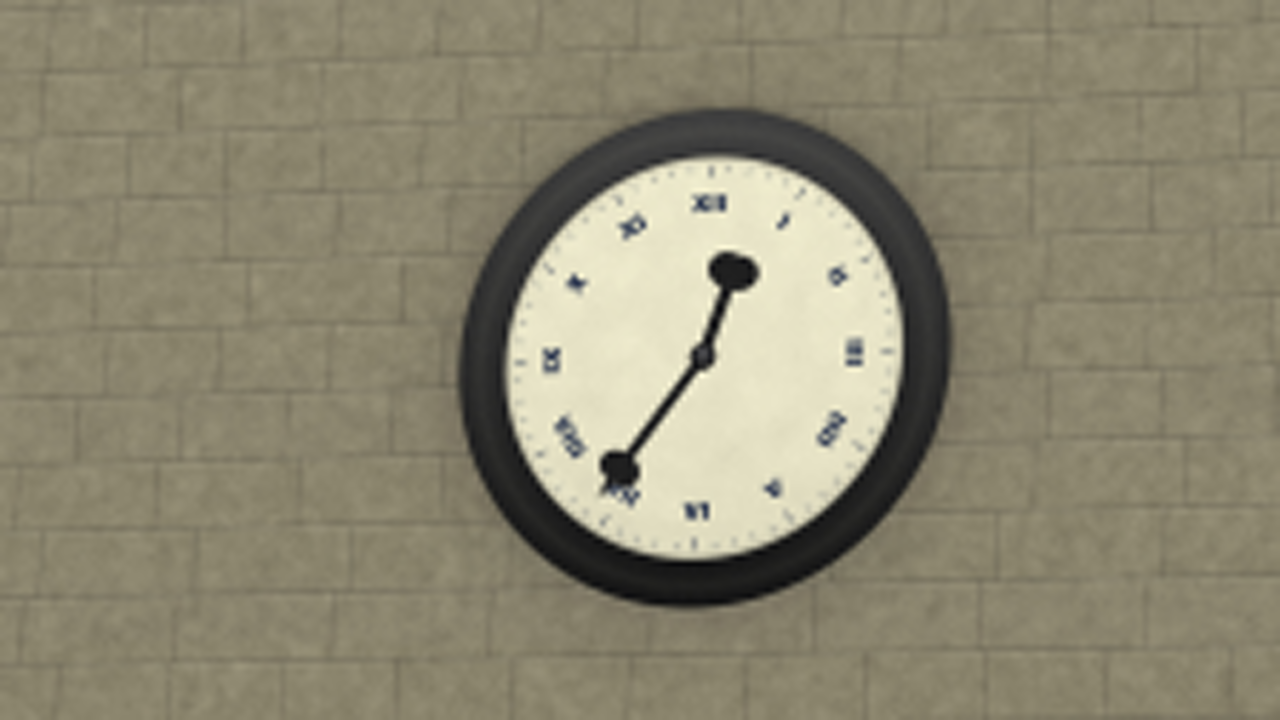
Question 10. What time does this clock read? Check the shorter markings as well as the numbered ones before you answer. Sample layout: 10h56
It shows 12h36
